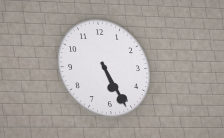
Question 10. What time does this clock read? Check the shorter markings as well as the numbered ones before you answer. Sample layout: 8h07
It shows 5h26
